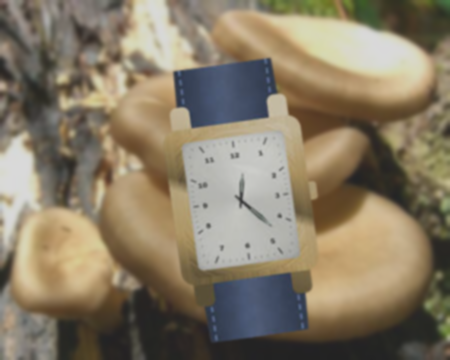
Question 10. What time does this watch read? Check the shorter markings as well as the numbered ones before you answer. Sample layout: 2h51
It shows 12h23
